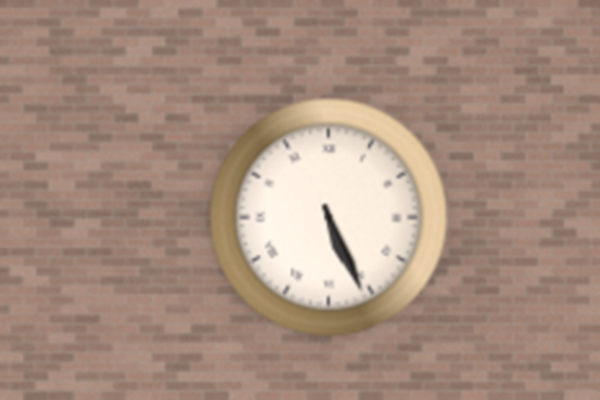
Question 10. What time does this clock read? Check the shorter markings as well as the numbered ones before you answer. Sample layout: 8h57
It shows 5h26
